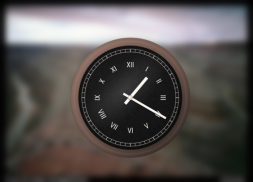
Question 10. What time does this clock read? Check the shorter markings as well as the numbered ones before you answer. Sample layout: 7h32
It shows 1h20
